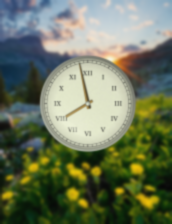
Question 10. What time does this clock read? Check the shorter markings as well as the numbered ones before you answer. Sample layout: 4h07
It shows 7h58
